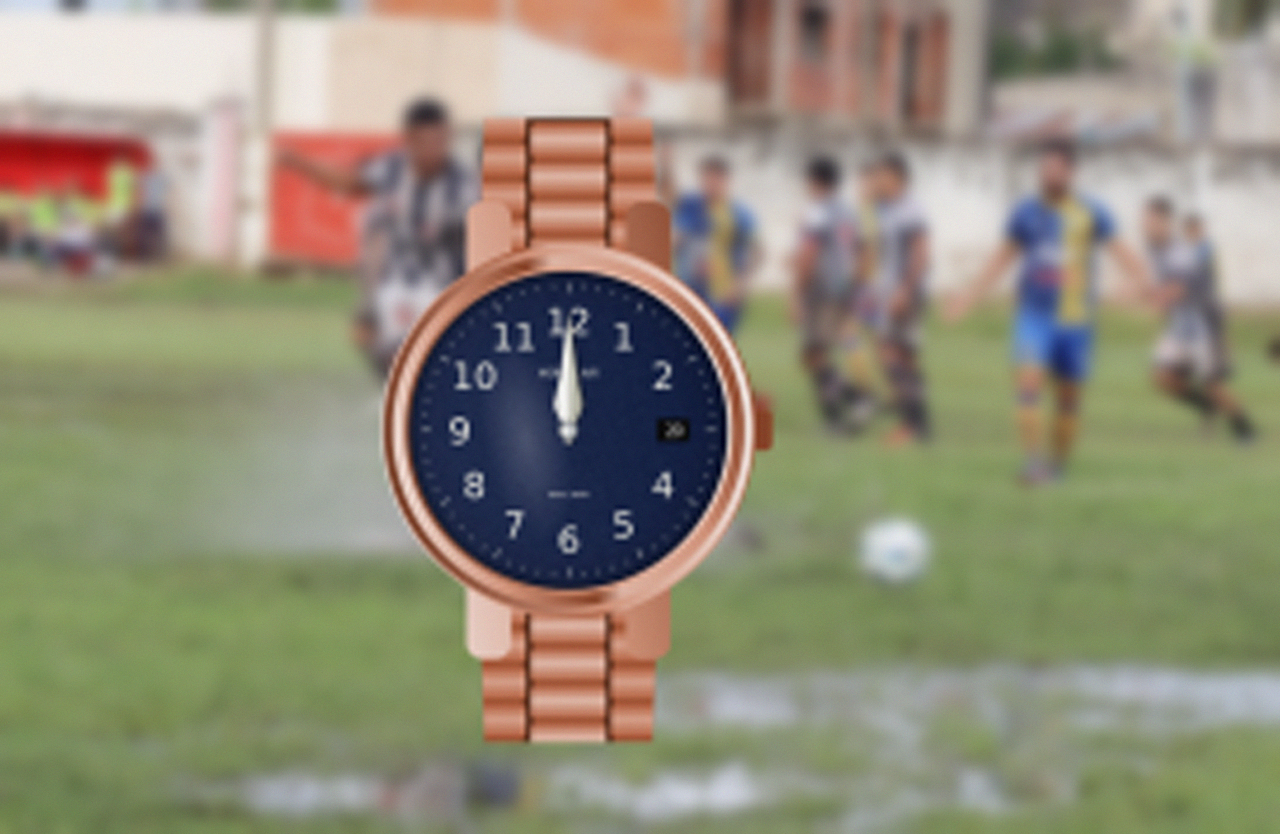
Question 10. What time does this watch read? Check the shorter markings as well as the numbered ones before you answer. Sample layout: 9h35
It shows 12h00
